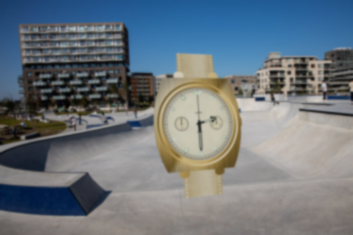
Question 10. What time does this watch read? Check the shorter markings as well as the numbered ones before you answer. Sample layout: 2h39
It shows 2h30
